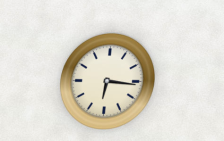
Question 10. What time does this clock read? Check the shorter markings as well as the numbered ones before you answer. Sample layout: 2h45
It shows 6h16
